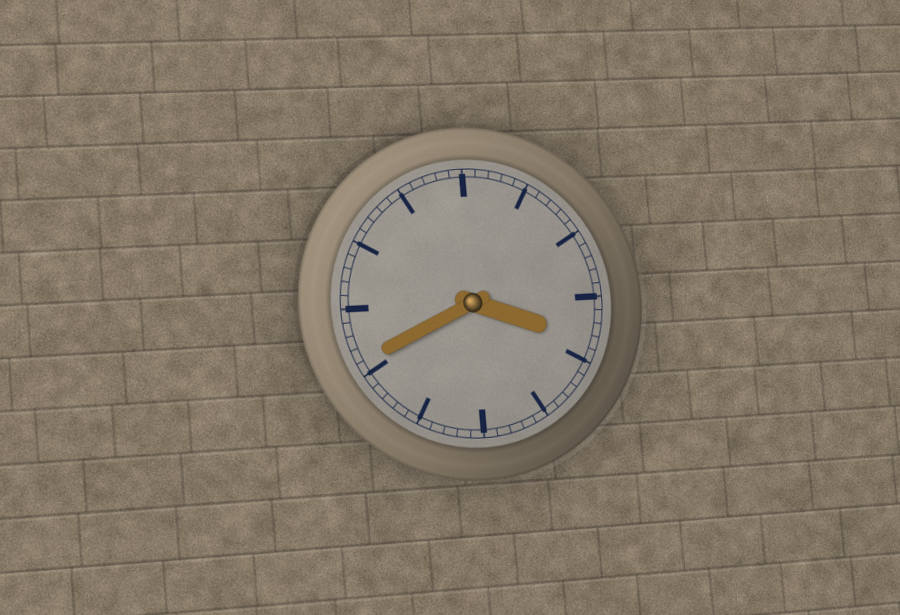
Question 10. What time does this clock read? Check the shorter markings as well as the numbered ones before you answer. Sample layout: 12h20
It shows 3h41
